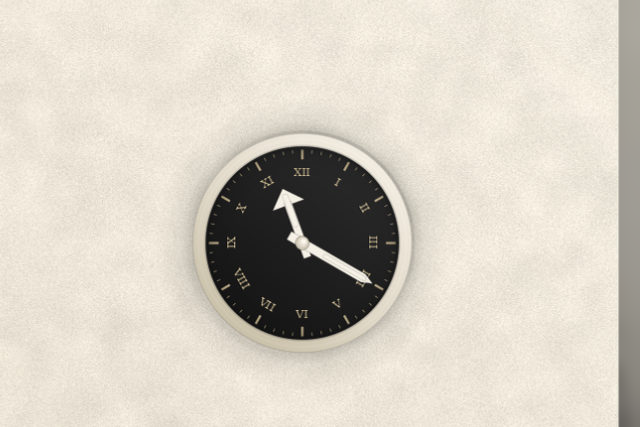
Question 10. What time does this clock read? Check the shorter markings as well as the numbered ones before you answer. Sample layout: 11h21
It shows 11h20
